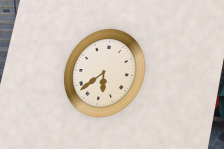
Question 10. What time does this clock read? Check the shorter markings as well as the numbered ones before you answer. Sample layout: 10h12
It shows 5h38
